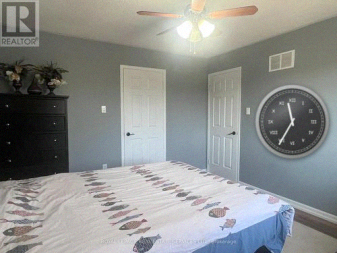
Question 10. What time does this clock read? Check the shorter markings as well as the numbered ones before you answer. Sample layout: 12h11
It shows 11h35
